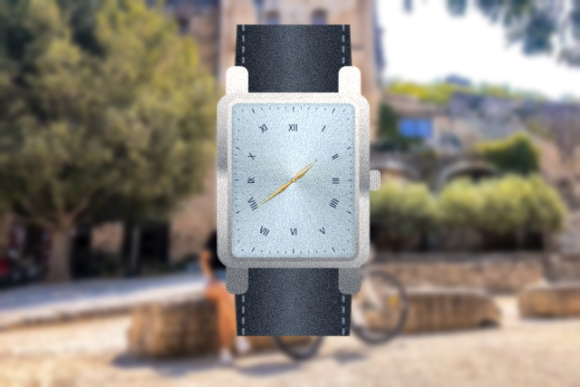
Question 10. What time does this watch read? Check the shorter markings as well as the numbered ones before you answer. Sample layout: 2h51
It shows 1h39
